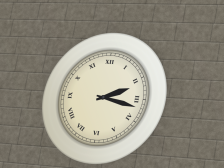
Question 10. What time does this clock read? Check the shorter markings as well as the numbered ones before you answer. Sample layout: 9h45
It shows 2h17
